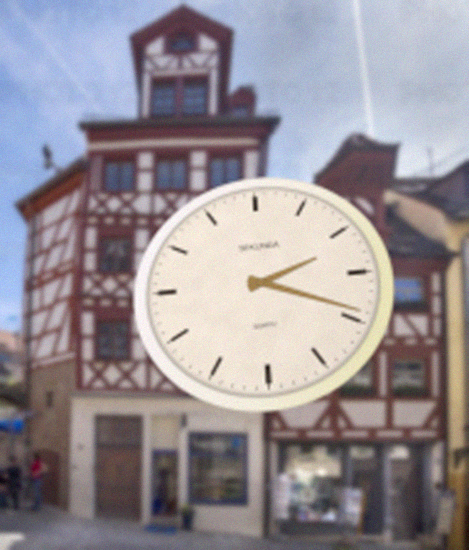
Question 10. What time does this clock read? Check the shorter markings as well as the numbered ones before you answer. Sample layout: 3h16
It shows 2h19
